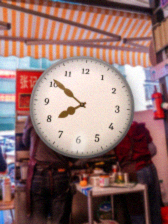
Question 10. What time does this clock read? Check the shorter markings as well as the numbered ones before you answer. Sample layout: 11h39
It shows 7h51
